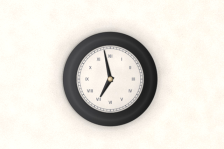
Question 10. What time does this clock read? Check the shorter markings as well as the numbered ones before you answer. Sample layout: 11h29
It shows 6h58
